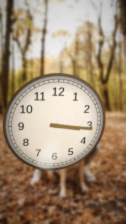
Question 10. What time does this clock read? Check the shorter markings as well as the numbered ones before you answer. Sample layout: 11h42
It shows 3h16
